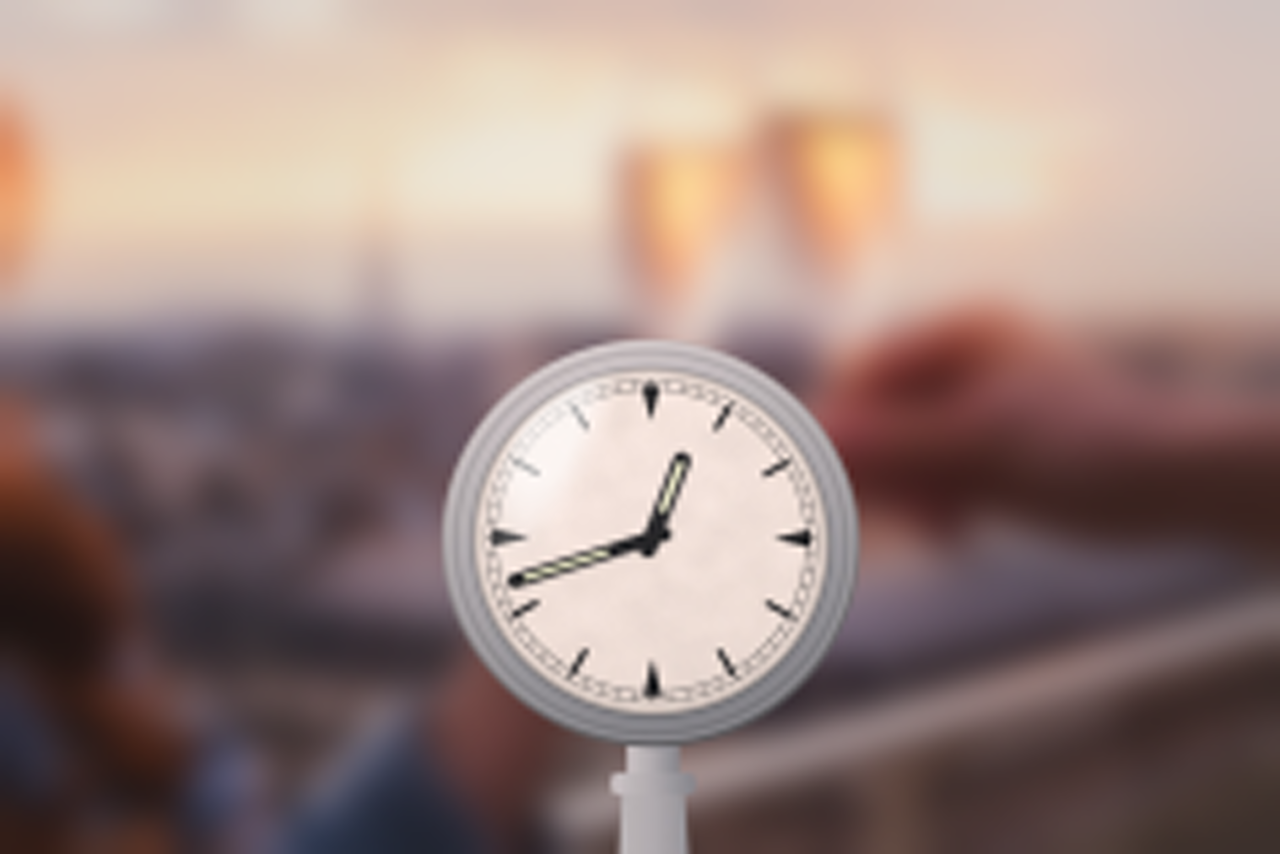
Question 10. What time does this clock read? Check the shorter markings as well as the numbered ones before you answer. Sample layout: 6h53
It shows 12h42
